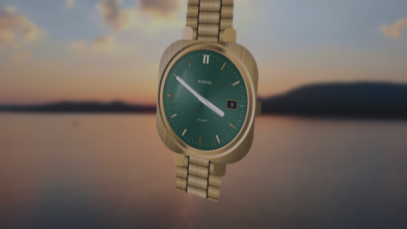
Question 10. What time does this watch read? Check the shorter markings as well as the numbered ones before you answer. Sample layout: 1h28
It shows 3h50
